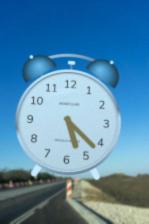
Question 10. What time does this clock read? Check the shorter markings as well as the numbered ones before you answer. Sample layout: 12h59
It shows 5h22
